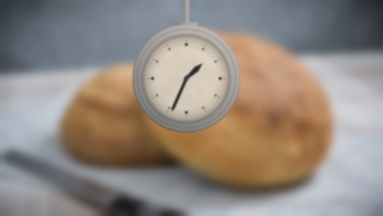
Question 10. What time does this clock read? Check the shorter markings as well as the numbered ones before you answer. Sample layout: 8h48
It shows 1h34
